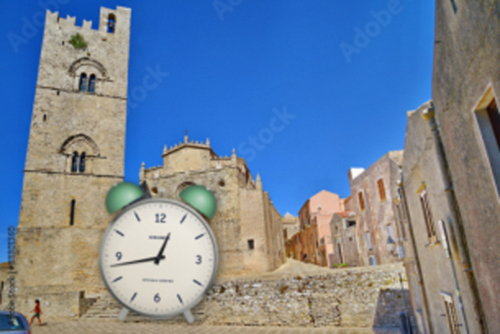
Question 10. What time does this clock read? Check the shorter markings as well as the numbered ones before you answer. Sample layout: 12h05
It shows 12h43
